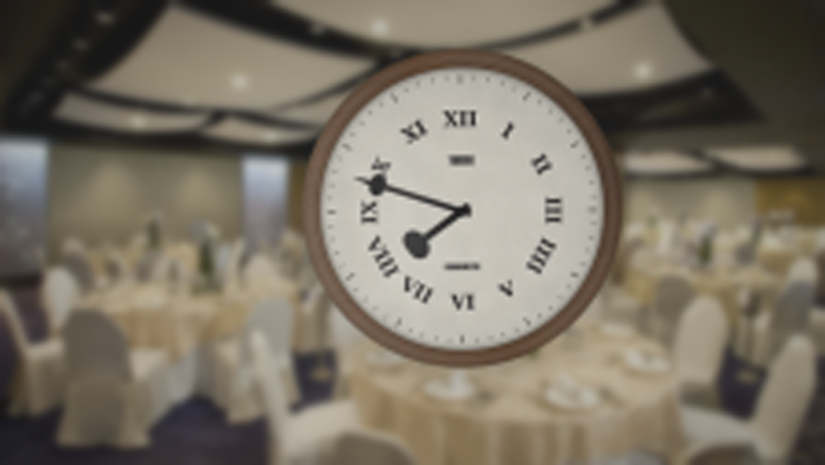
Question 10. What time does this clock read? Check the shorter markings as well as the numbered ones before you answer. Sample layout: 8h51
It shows 7h48
